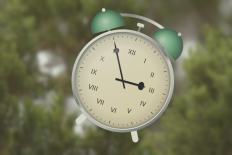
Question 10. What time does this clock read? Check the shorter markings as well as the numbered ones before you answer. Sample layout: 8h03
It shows 2h55
